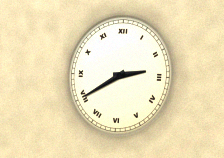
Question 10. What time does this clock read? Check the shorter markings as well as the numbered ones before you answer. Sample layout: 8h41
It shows 2h40
